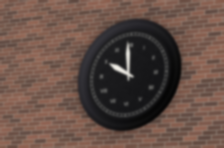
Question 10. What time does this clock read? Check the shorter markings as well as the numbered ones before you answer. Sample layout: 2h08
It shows 9h59
